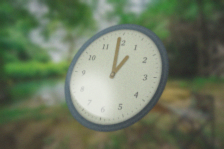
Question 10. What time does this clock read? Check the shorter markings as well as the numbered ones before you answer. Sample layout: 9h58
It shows 12h59
